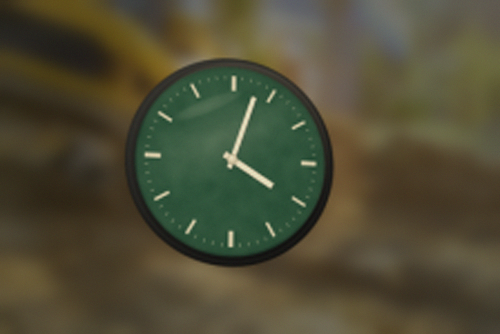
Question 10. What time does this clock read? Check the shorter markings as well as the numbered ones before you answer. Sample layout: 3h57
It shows 4h03
